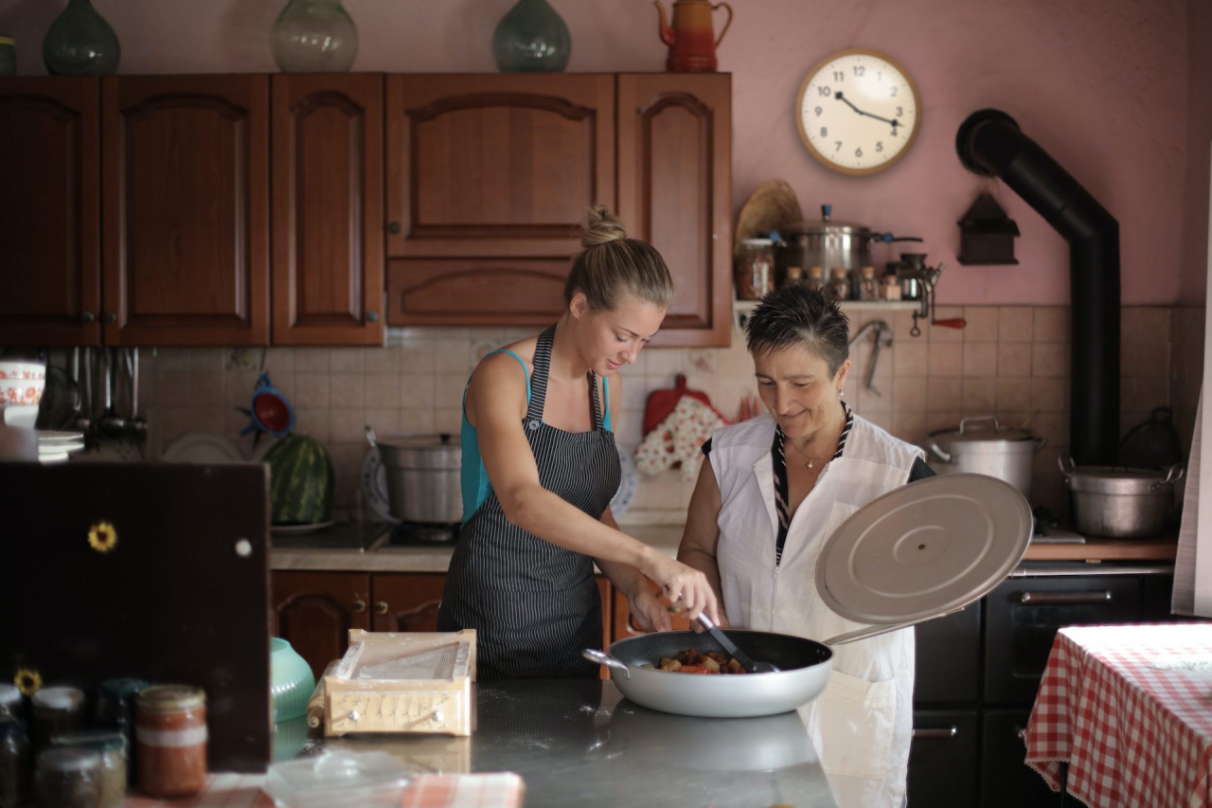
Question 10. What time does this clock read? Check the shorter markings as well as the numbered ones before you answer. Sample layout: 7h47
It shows 10h18
